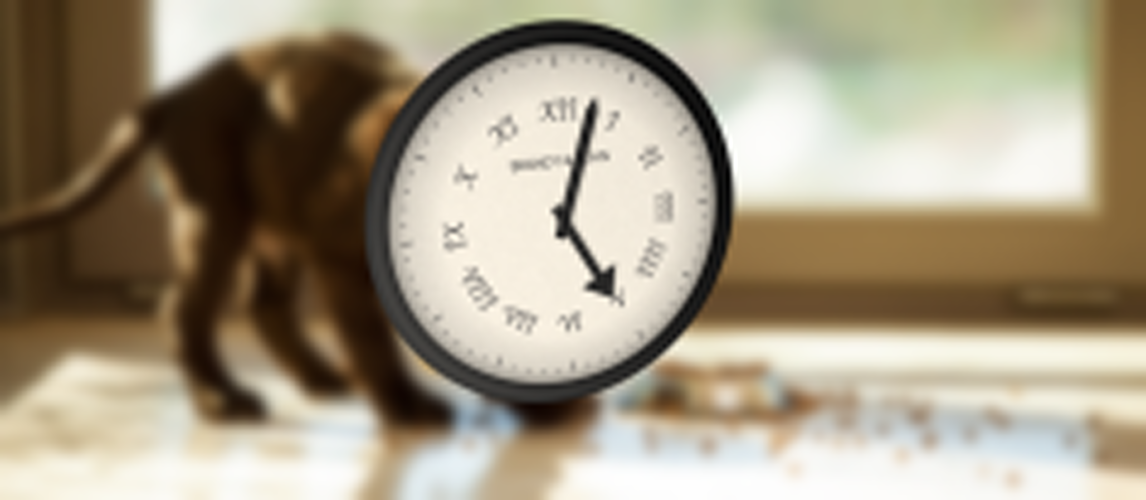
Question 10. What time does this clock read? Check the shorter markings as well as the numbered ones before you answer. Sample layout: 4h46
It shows 5h03
